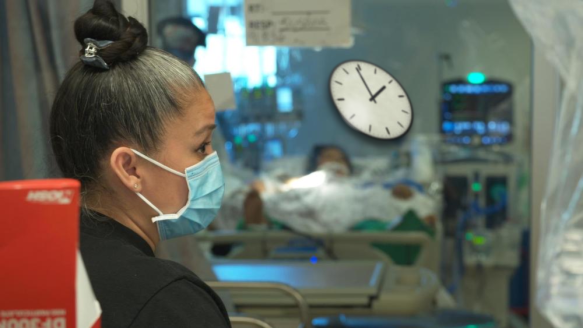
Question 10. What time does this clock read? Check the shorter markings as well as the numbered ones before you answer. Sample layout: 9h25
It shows 1h59
